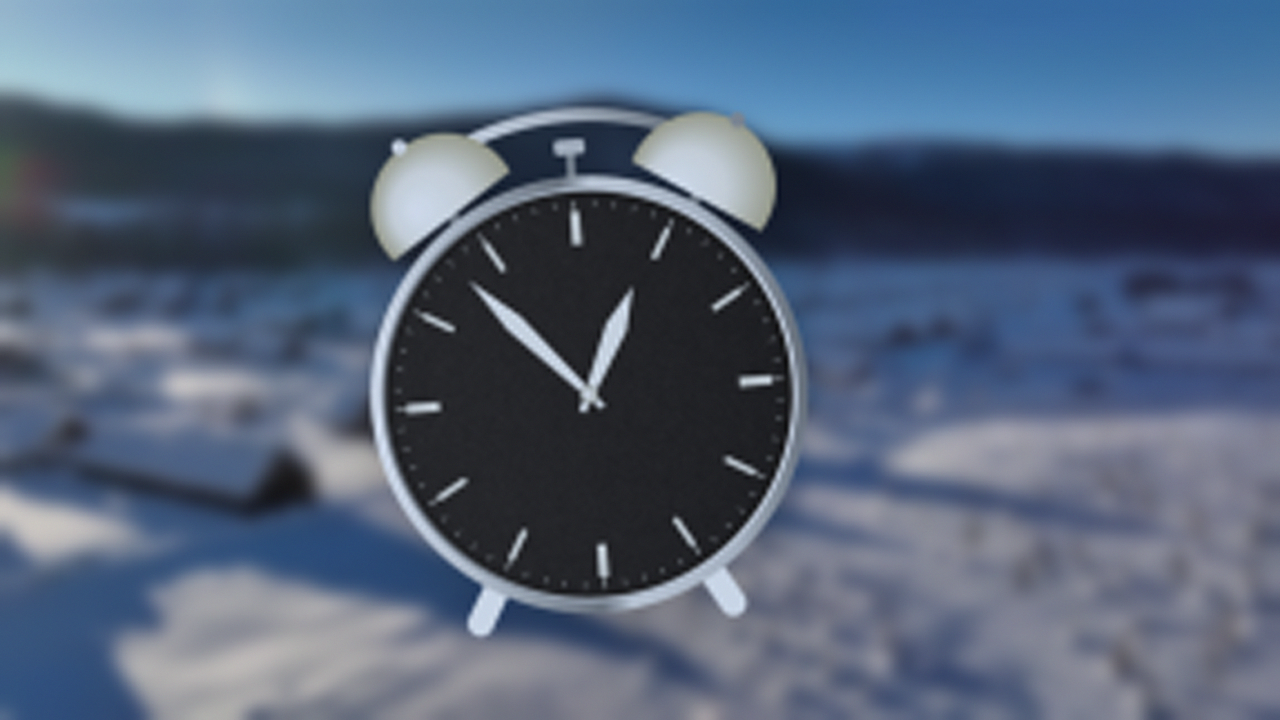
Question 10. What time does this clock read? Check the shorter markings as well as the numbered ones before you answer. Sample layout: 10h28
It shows 12h53
